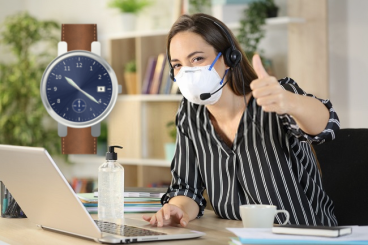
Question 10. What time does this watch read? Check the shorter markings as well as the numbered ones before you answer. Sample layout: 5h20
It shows 10h21
